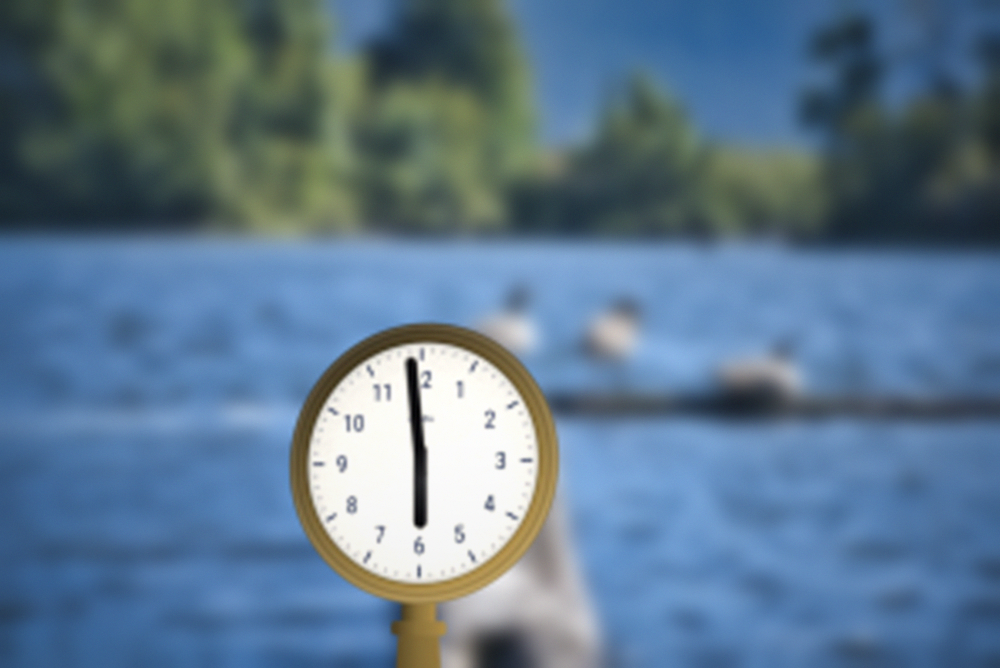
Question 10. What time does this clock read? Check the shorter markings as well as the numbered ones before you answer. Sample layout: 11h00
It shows 5h59
